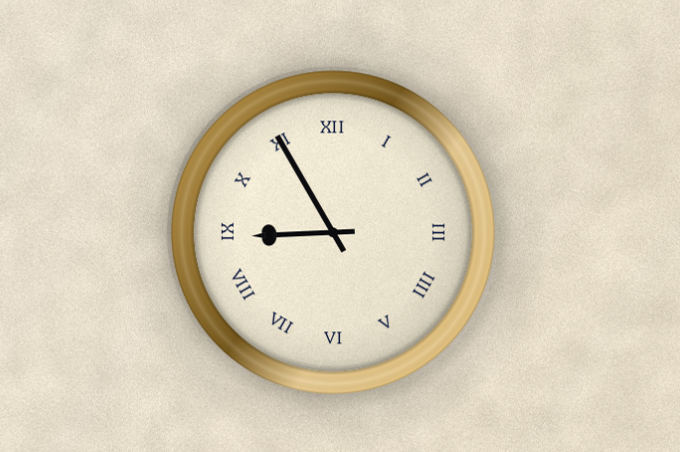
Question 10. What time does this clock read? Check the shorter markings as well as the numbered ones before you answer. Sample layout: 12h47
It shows 8h55
